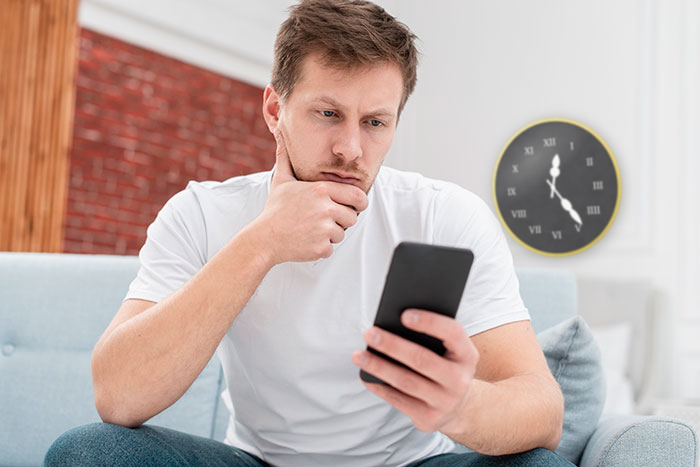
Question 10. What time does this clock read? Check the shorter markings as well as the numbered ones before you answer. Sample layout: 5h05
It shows 12h24
